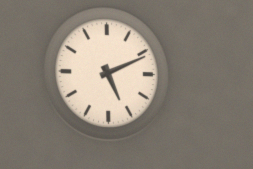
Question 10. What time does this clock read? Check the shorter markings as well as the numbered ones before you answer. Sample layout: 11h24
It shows 5h11
